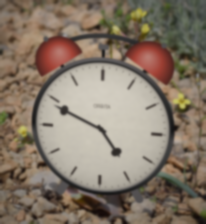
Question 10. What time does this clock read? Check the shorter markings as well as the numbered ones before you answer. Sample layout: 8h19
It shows 4h49
